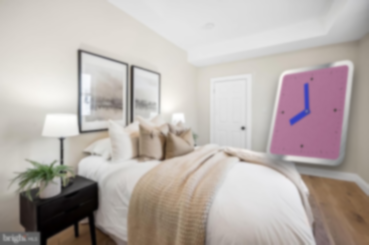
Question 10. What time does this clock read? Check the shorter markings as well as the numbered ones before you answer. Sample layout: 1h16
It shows 7h58
